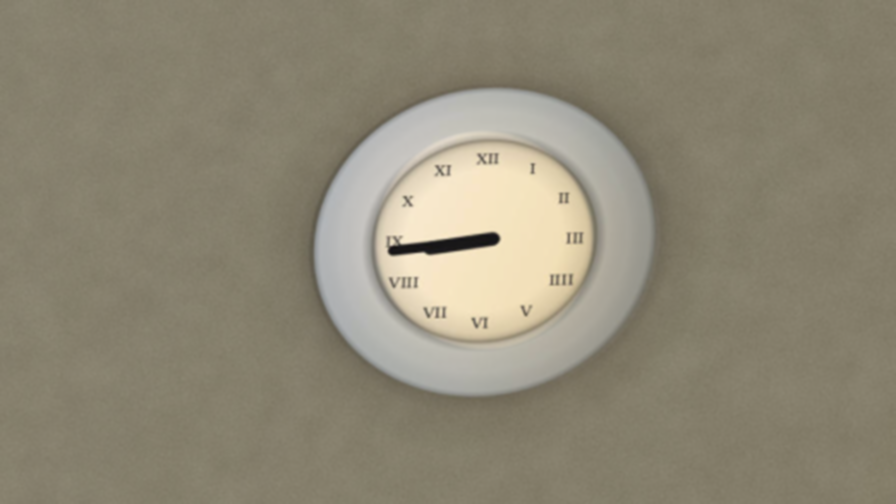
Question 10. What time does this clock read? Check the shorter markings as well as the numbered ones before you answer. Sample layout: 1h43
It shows 8h44
